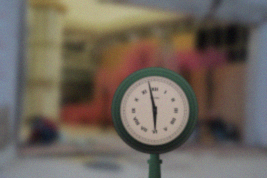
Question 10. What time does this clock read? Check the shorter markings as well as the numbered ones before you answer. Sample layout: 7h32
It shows 5h58
